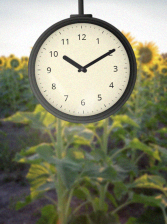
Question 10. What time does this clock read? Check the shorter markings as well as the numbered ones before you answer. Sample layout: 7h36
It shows 10h10
